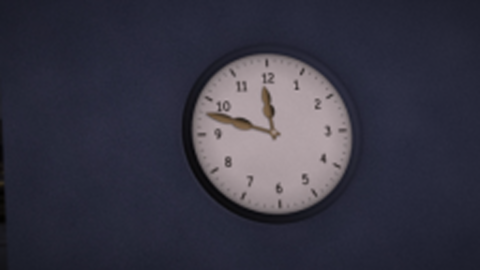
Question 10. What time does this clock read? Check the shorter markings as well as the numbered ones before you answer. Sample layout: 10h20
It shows 11h48
